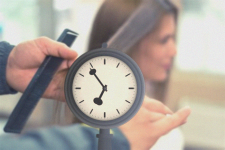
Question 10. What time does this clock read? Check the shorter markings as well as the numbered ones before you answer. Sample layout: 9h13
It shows 6h54
